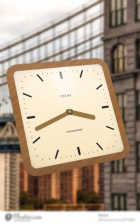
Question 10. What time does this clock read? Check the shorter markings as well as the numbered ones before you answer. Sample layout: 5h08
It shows 3h42
